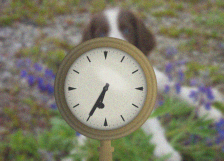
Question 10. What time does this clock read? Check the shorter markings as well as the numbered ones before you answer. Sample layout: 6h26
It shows 6h35
